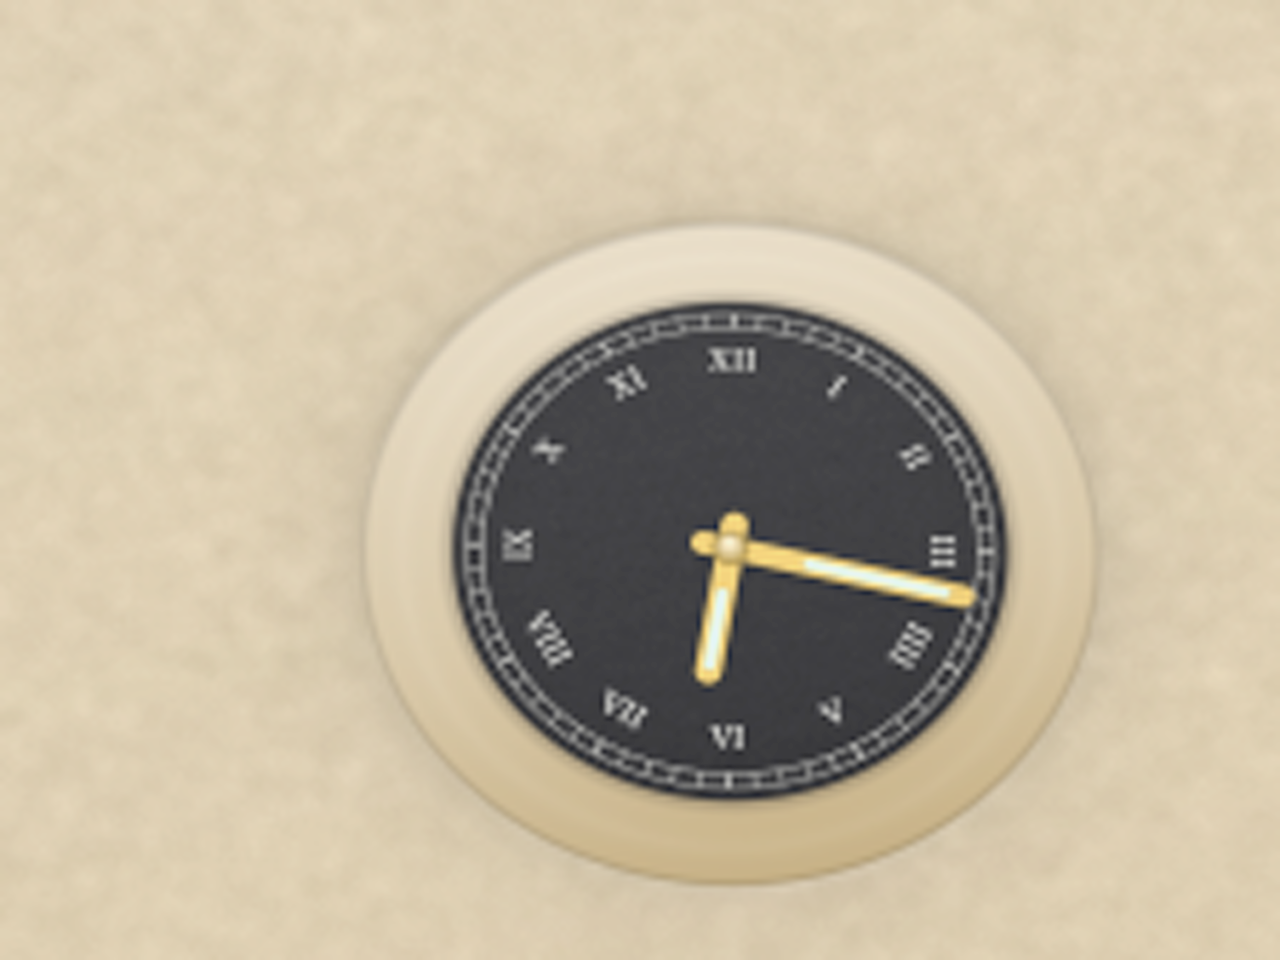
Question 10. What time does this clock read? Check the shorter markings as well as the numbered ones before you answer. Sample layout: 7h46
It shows 6h17
